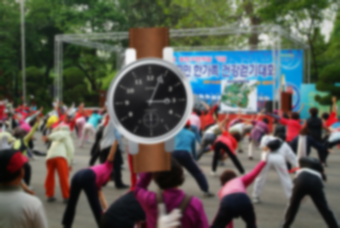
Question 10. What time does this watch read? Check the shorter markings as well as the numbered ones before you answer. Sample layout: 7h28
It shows 3h04
